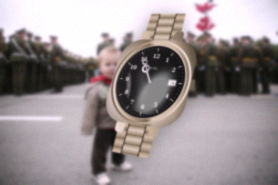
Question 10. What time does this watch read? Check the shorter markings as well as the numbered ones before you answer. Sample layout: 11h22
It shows 10h55
